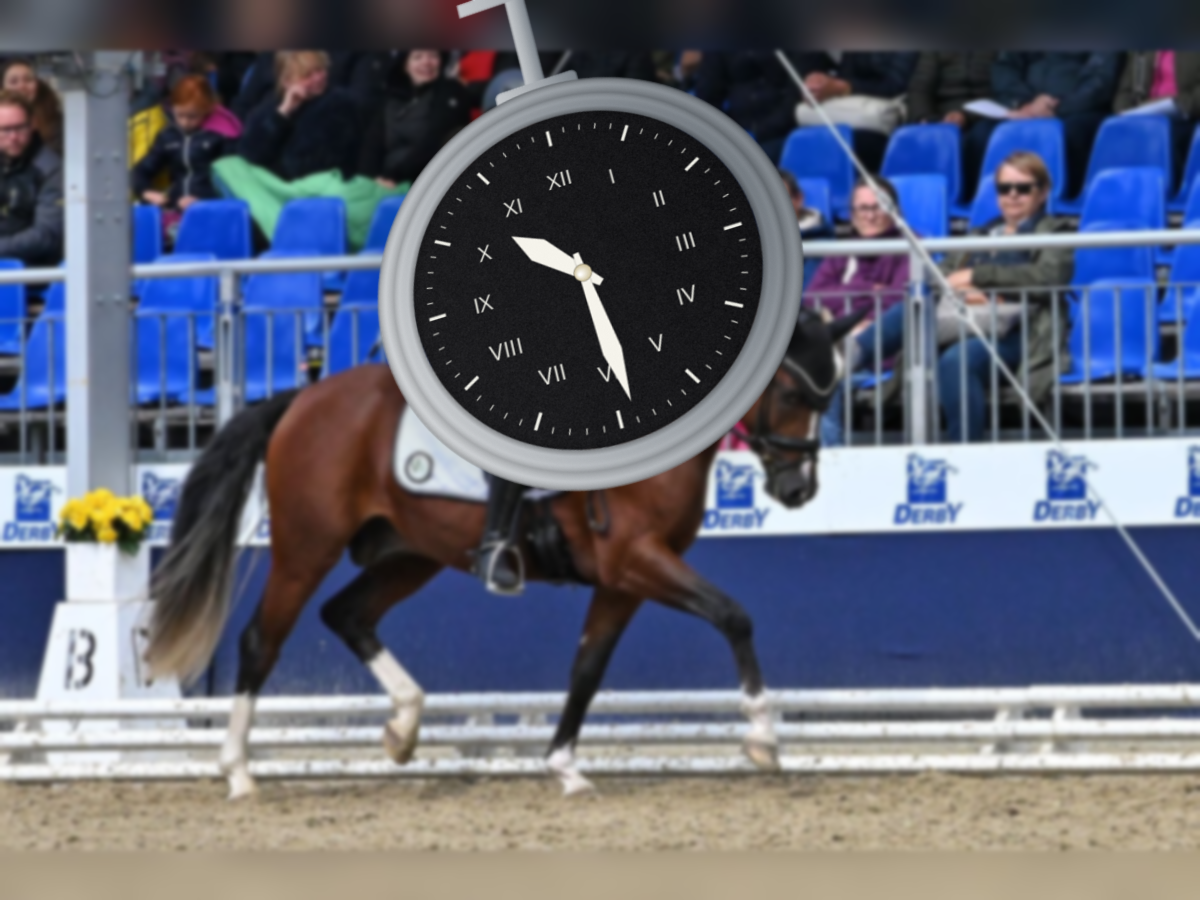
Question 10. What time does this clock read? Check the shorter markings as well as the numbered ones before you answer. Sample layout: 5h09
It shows 10h29
